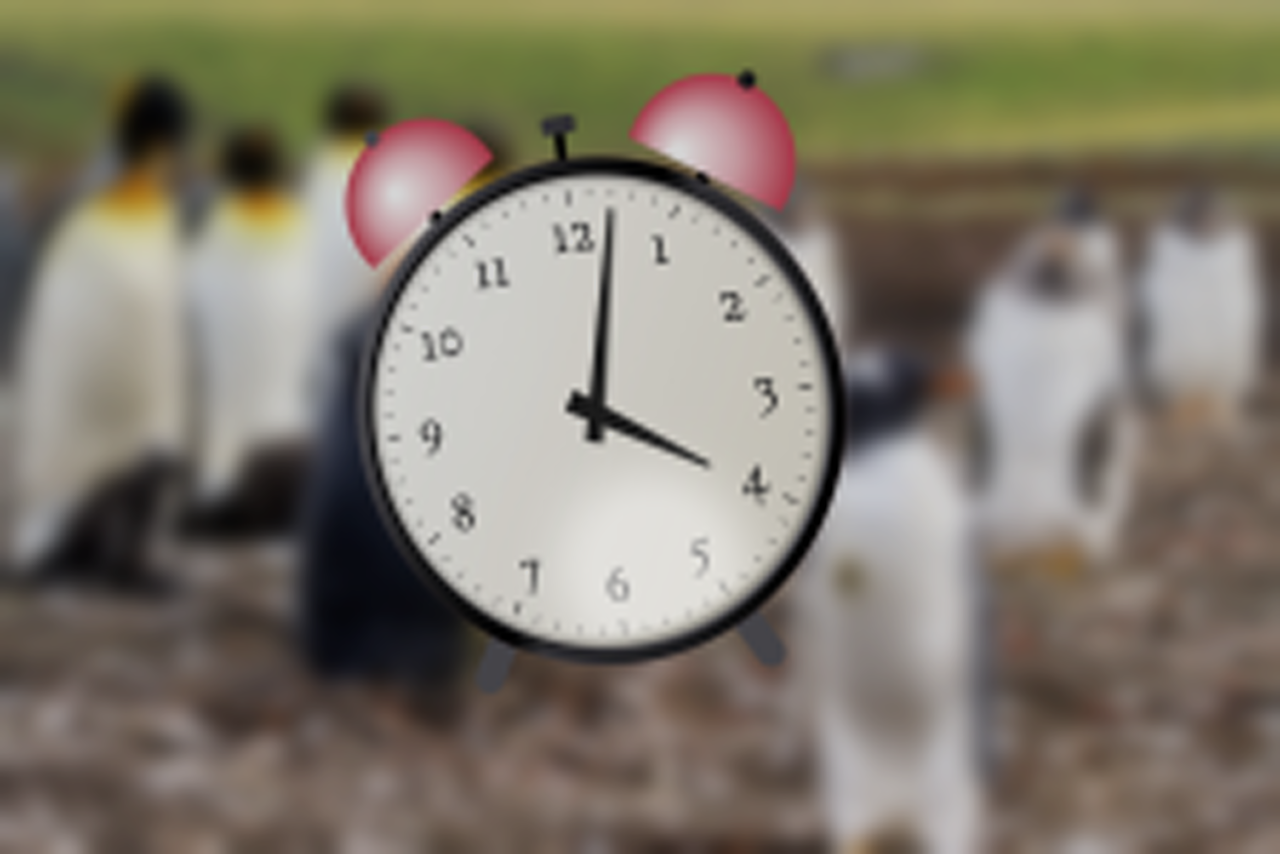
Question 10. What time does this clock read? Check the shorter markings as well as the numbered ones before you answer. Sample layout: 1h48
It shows 4h02
